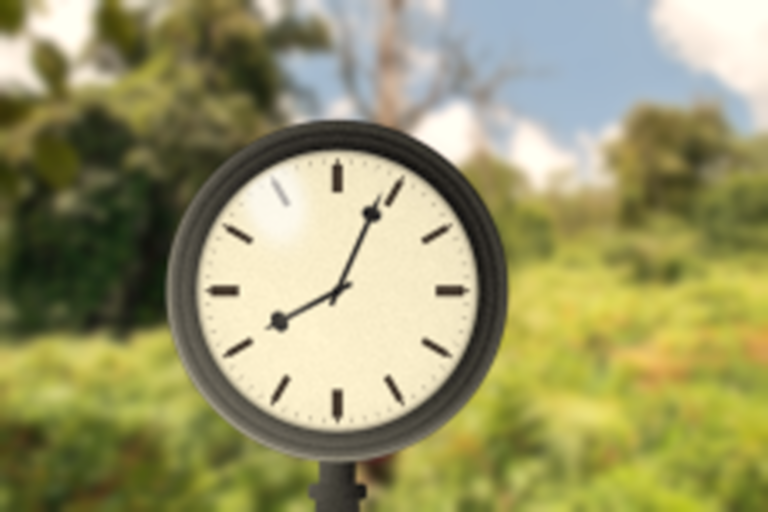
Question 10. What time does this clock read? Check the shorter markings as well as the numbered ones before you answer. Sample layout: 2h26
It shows 8h04
